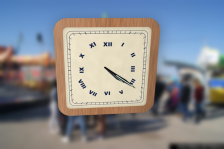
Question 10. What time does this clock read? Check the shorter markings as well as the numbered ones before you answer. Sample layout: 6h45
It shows 4h21
